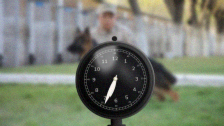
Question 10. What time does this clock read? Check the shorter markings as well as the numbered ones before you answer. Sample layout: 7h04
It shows 6h34
